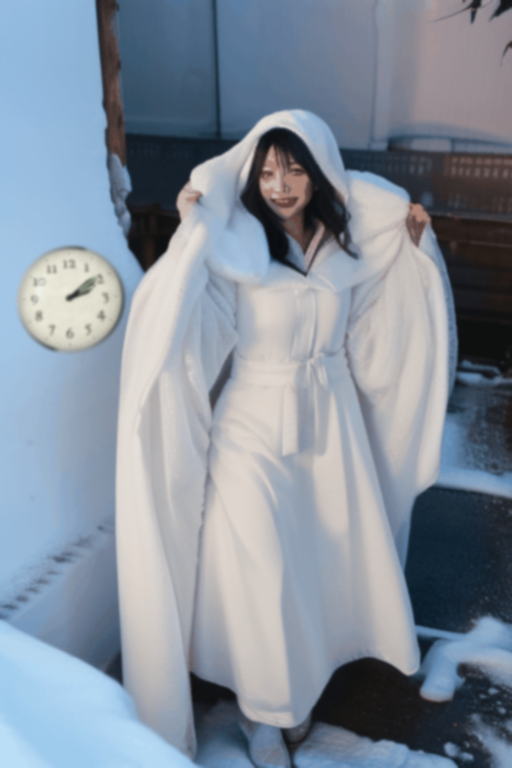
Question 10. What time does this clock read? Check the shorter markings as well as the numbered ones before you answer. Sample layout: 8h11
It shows 2h09
